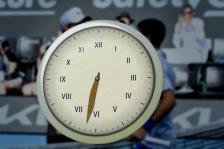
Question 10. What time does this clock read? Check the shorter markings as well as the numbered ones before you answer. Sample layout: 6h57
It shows 6h32
